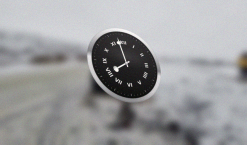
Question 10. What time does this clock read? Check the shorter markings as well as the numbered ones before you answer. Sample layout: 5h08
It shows 7h58
